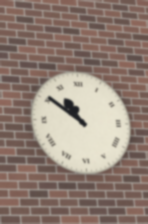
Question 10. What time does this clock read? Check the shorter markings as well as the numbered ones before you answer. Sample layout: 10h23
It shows 10h51
